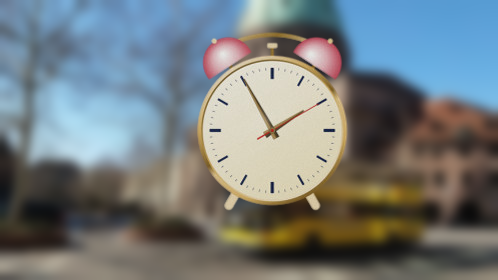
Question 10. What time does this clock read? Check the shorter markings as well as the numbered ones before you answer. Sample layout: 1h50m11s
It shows 1h55m10s
